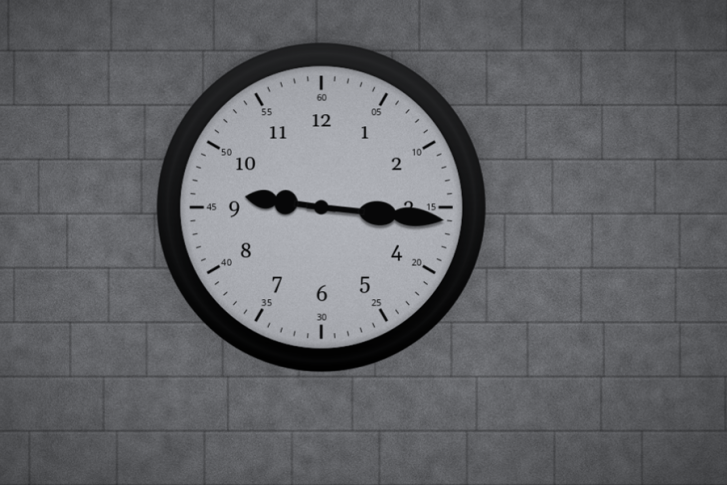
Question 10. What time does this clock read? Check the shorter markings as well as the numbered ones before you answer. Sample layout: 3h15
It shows 9h16
